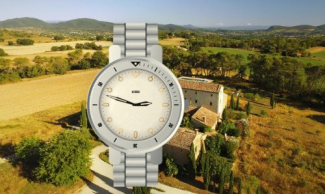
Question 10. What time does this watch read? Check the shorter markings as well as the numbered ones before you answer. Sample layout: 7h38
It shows 2h48
